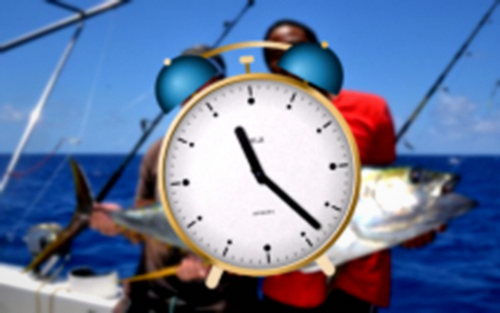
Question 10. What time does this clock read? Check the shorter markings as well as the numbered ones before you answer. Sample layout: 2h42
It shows 11h23
